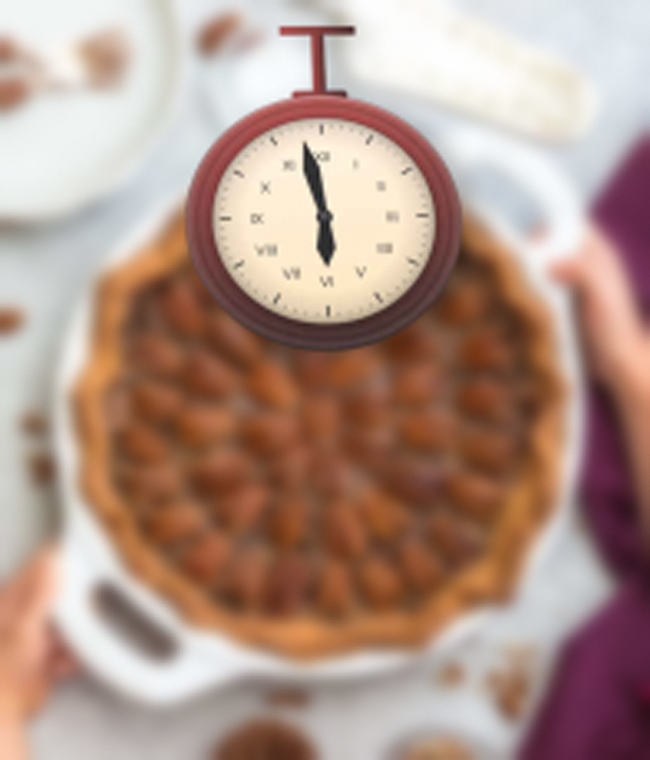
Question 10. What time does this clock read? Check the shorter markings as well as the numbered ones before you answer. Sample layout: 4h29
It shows 5h58
